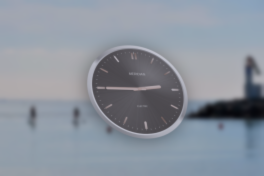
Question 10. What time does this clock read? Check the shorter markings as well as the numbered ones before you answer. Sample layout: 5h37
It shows 2h45
